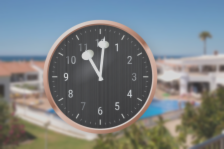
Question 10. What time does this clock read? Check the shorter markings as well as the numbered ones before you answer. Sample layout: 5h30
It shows 11h01
